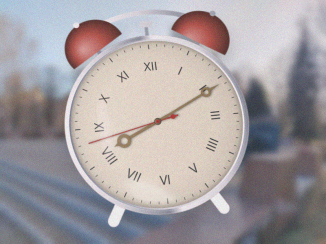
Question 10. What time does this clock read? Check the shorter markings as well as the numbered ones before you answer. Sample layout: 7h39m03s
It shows 8h10m43s
